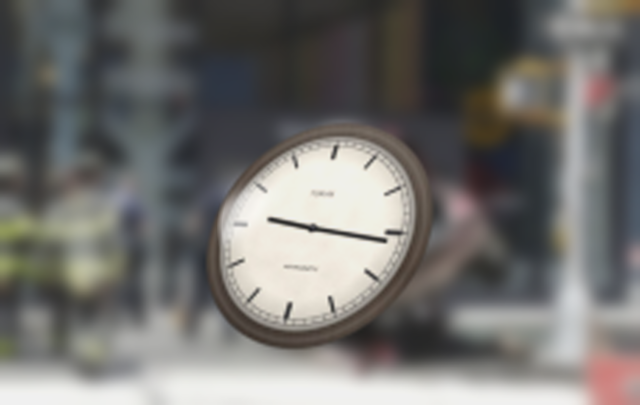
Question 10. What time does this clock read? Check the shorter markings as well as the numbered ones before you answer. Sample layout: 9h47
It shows 9h16
